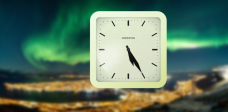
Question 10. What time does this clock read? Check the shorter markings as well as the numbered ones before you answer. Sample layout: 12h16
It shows 5h25
